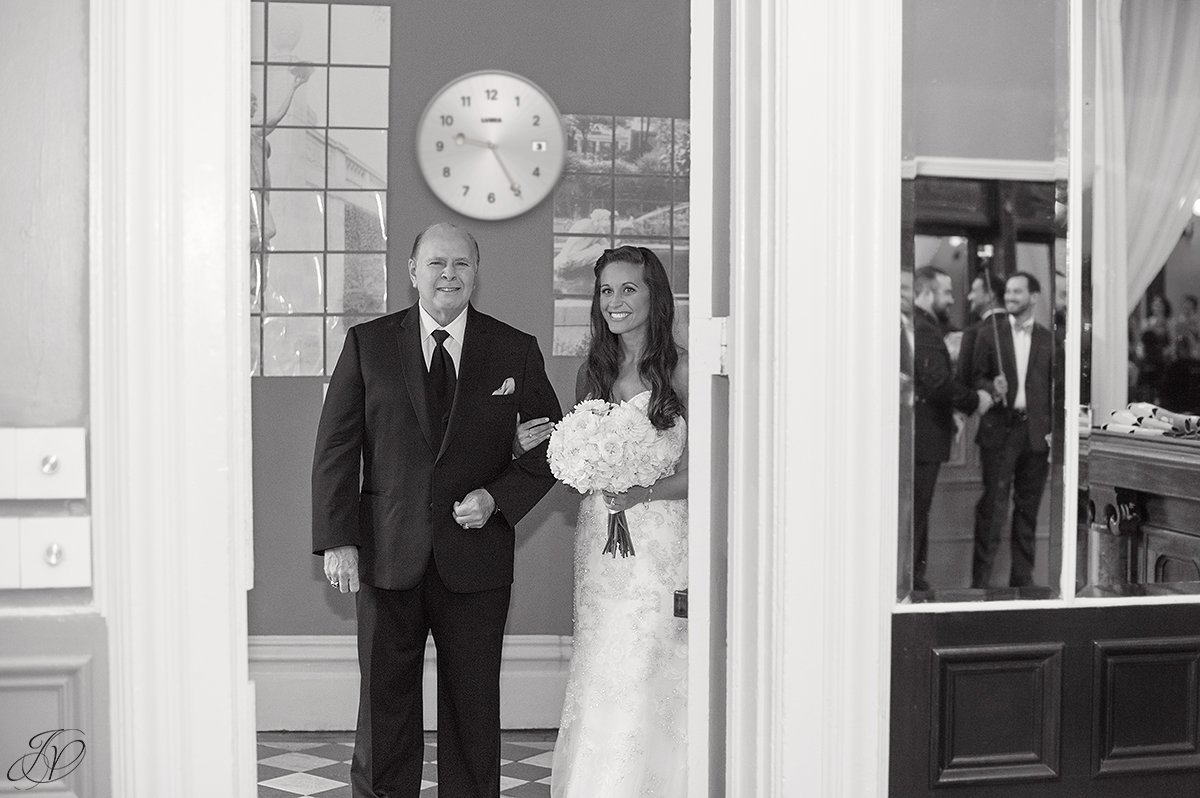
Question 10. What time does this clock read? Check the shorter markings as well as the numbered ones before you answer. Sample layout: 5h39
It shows 9h25
